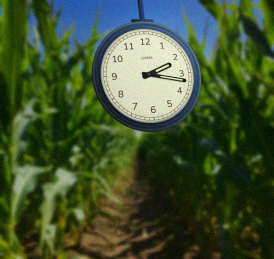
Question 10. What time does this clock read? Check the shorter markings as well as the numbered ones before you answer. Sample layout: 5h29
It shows 2h17
